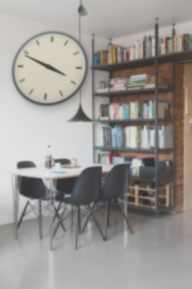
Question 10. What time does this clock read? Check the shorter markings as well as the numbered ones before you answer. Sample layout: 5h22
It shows 3h49
